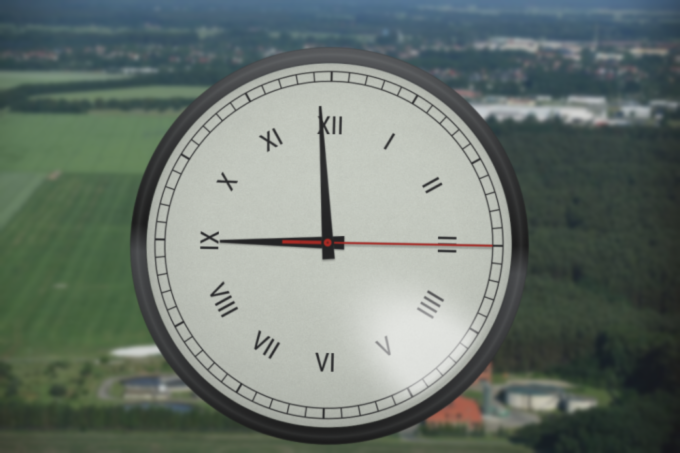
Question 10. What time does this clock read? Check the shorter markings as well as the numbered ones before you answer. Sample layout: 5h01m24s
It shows 8h59m15s
